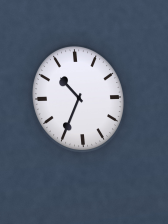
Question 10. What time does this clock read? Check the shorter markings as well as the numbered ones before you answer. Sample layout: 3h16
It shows 10h35
